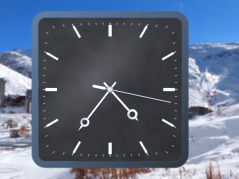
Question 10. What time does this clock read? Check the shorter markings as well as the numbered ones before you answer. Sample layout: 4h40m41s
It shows 4h36m17s
